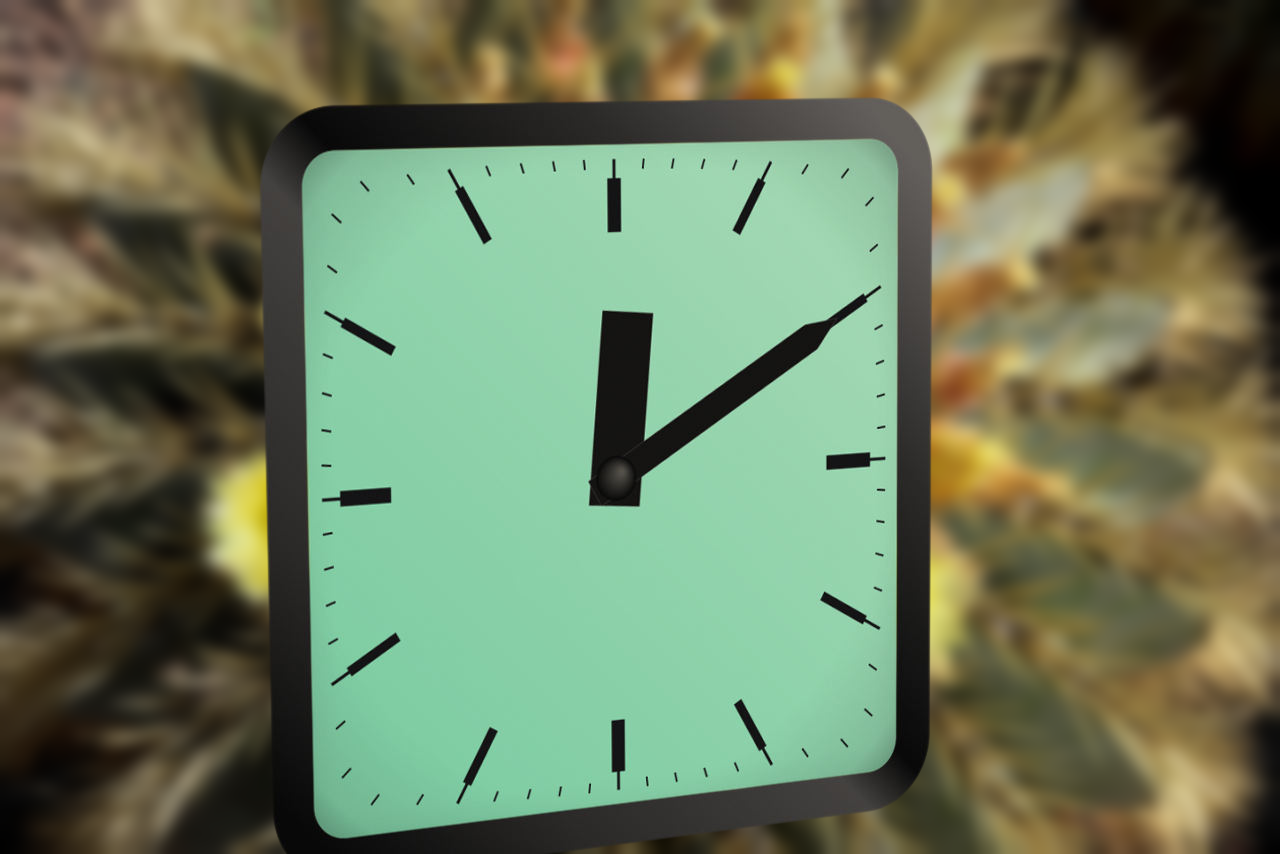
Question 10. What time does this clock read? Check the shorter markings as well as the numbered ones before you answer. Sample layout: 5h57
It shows 12h10
